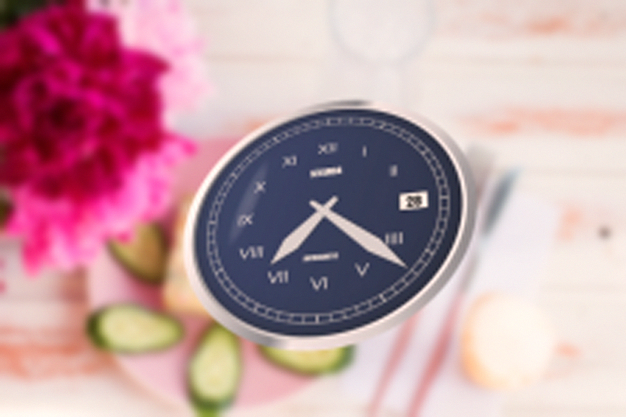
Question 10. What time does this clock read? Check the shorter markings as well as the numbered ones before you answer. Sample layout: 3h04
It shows 7h22
